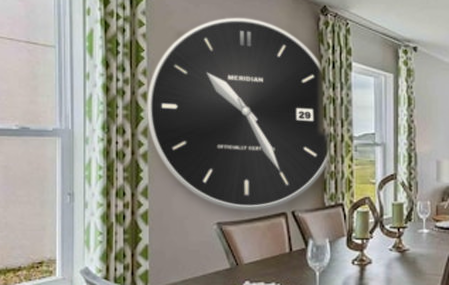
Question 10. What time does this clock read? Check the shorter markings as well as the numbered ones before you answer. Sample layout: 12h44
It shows 10h25
